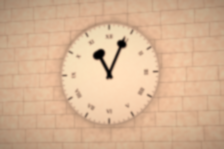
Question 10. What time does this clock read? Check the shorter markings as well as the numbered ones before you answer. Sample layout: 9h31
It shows 11h04
